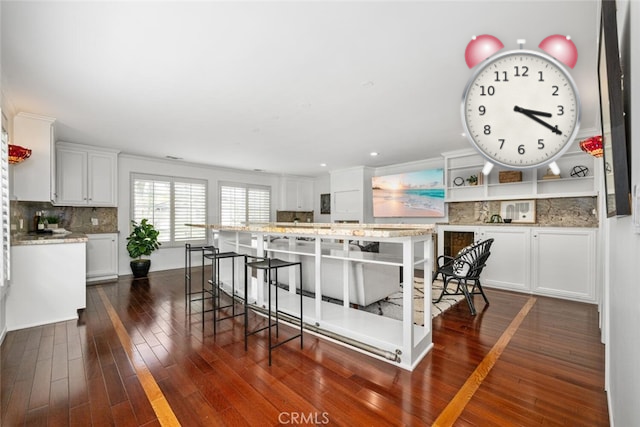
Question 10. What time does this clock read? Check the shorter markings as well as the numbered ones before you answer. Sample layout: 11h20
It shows 3h20
